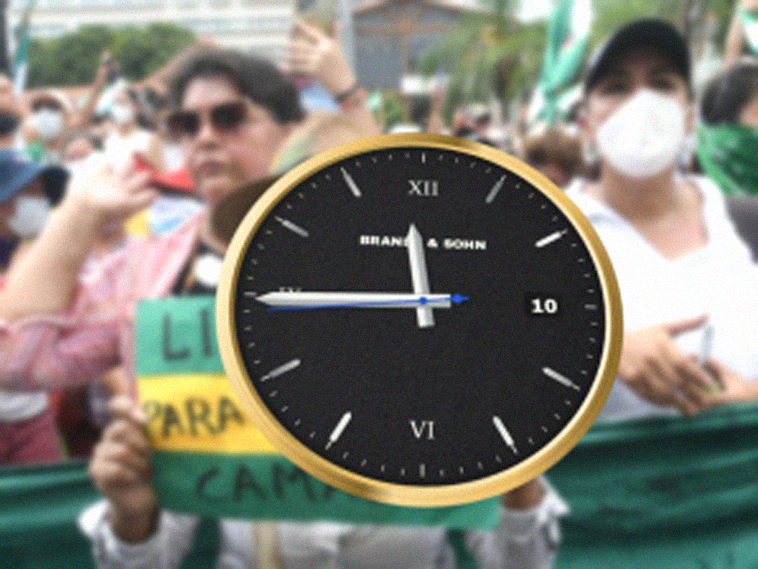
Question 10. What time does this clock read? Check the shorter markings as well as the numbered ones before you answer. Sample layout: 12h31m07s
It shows 11h44m44s
